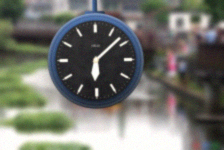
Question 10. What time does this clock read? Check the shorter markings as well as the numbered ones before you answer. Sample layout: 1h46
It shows 6h08
